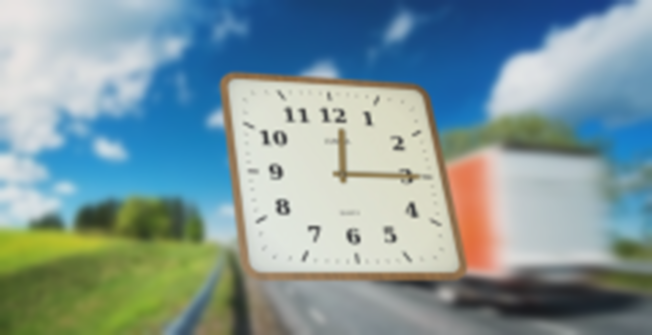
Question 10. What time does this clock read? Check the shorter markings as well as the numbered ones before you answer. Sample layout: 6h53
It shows 12h15
